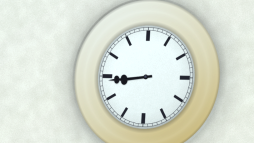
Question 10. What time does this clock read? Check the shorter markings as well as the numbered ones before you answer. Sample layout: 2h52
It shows 8h44
